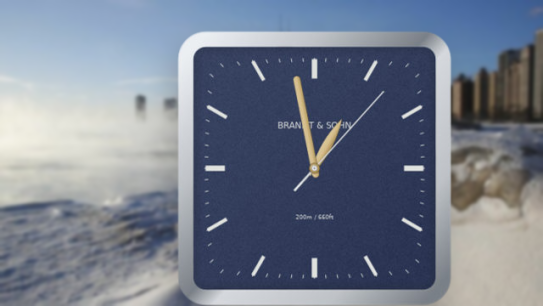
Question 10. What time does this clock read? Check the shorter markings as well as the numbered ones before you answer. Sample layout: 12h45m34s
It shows 12h58m07s
